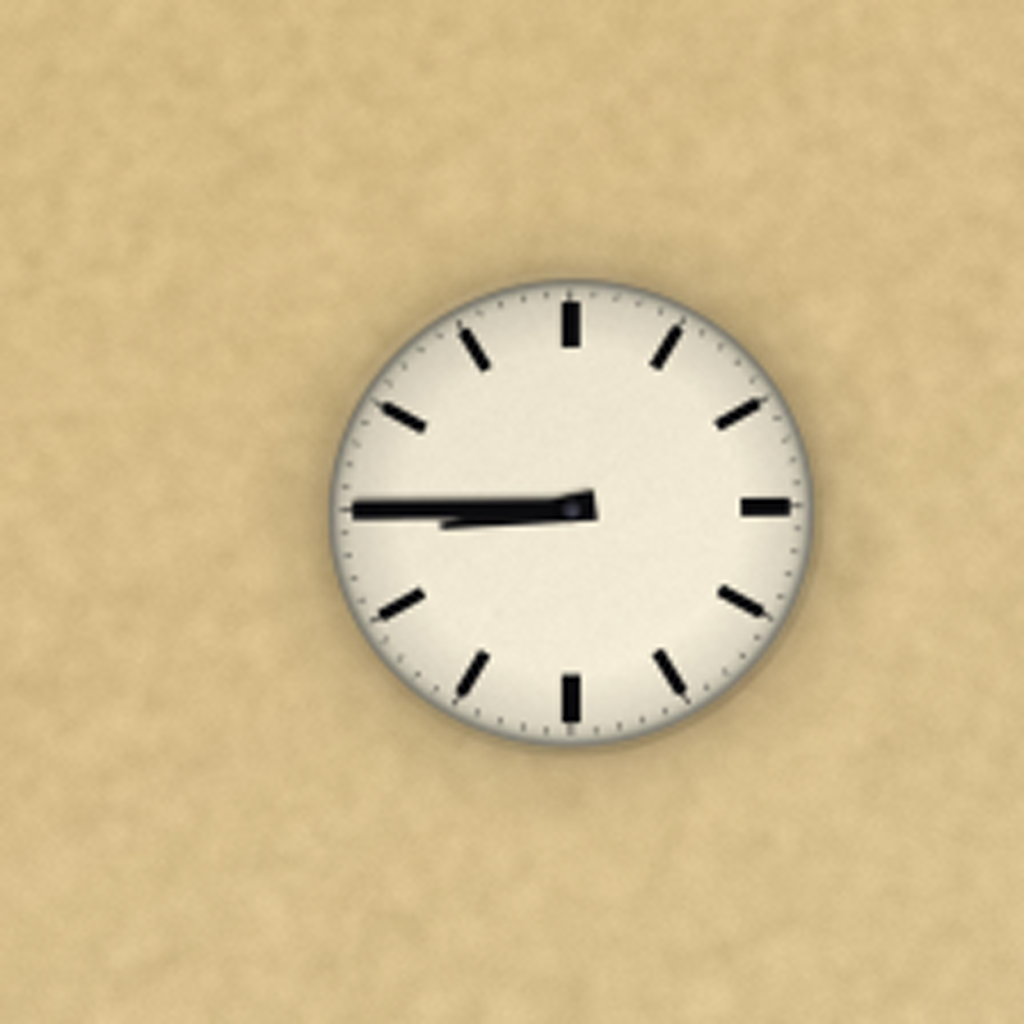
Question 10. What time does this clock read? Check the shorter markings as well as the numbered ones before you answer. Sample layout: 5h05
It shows 8h45
